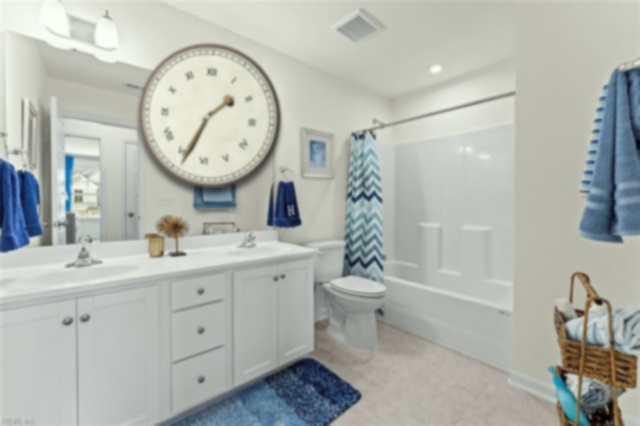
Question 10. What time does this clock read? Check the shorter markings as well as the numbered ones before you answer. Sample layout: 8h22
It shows 1h34
